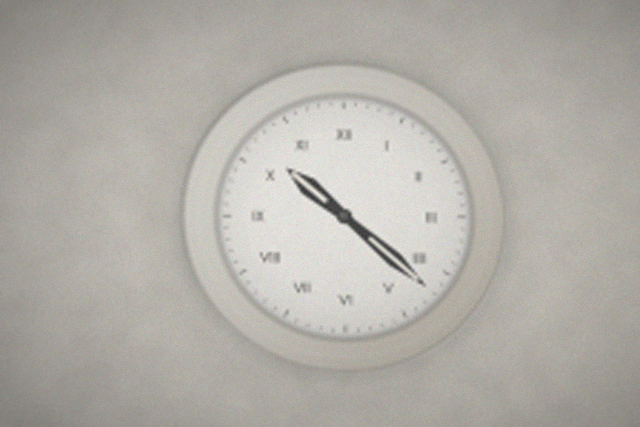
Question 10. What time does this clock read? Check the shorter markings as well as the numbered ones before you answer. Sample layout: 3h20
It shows 10h22
